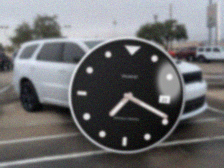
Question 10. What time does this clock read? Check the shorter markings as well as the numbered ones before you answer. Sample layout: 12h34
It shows 7h19
